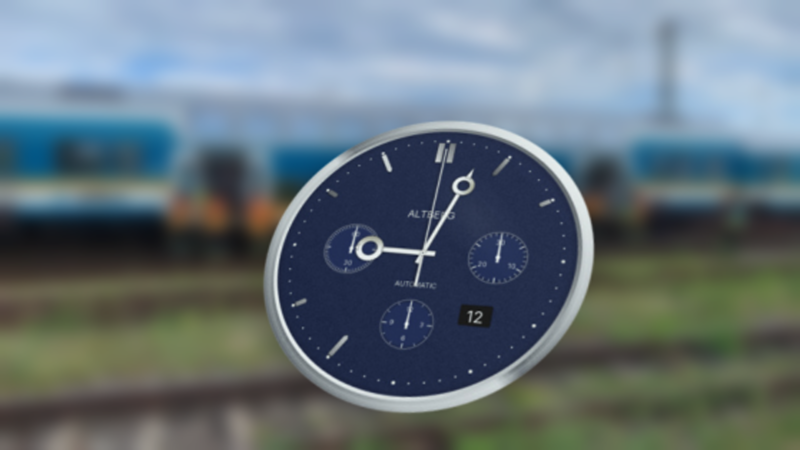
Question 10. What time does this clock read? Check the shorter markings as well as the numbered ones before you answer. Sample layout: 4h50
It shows 9h03
